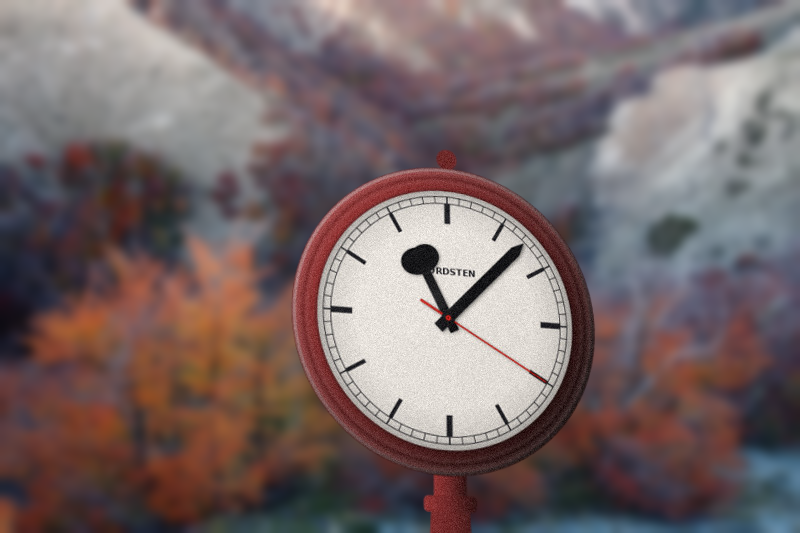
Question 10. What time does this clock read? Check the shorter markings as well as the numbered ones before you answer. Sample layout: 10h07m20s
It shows 11h07m20s
